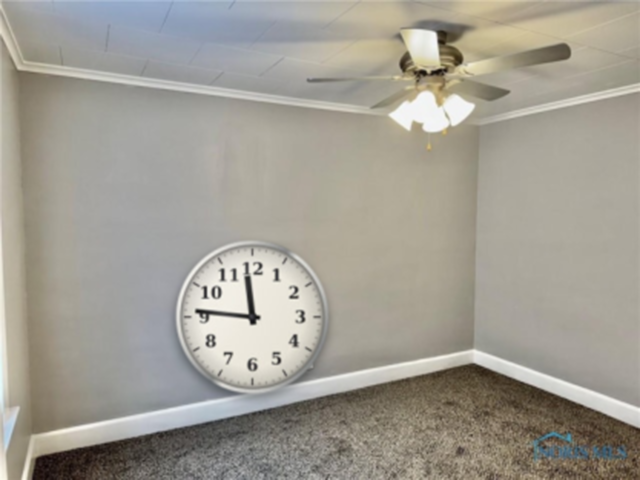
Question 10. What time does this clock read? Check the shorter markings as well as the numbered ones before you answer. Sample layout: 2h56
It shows 11h46
